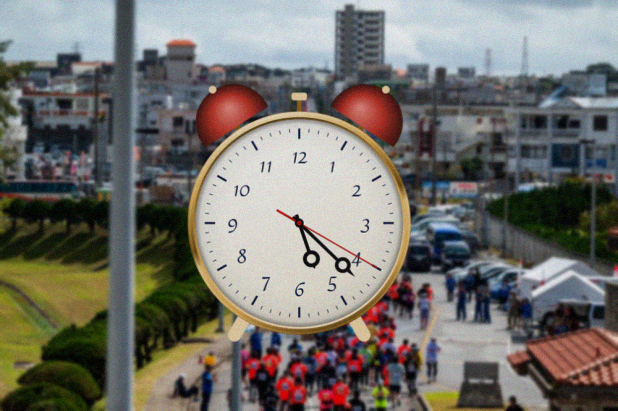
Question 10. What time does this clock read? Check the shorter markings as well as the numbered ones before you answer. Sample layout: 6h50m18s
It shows 5h22m20s
